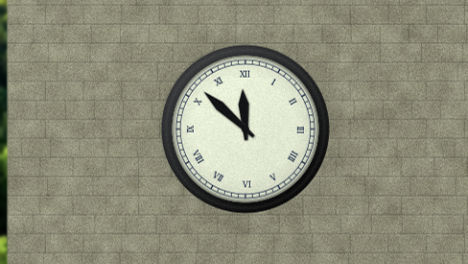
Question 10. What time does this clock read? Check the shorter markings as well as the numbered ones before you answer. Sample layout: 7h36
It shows 11h52
